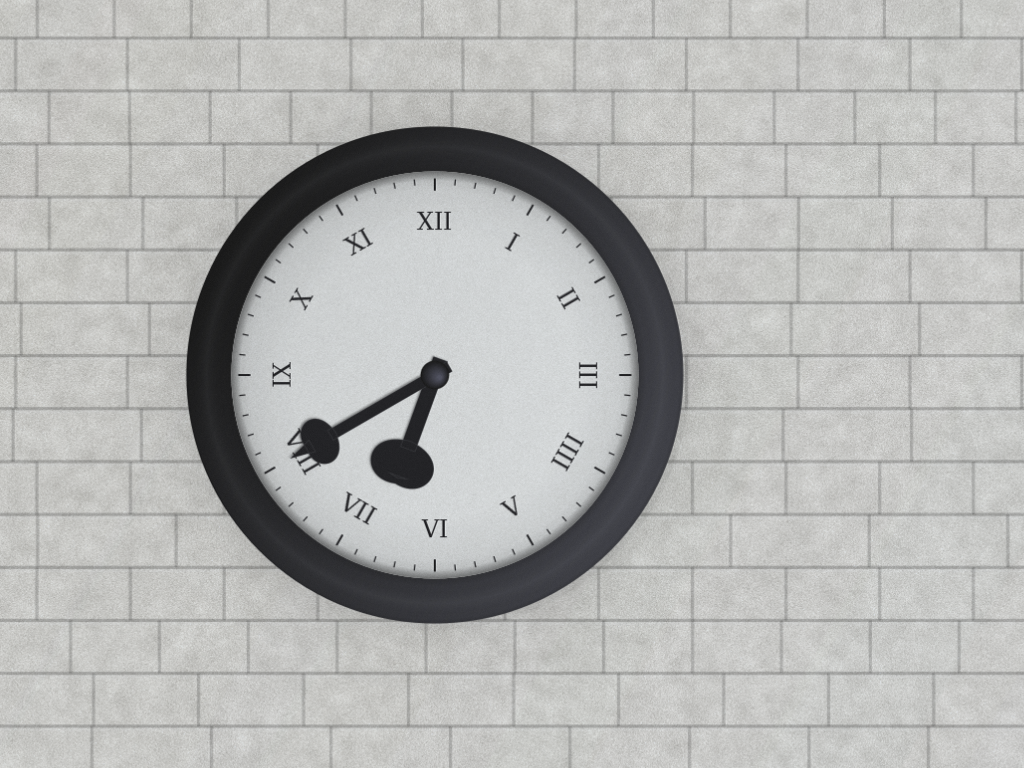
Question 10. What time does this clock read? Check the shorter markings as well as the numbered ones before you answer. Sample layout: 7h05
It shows 6h40
